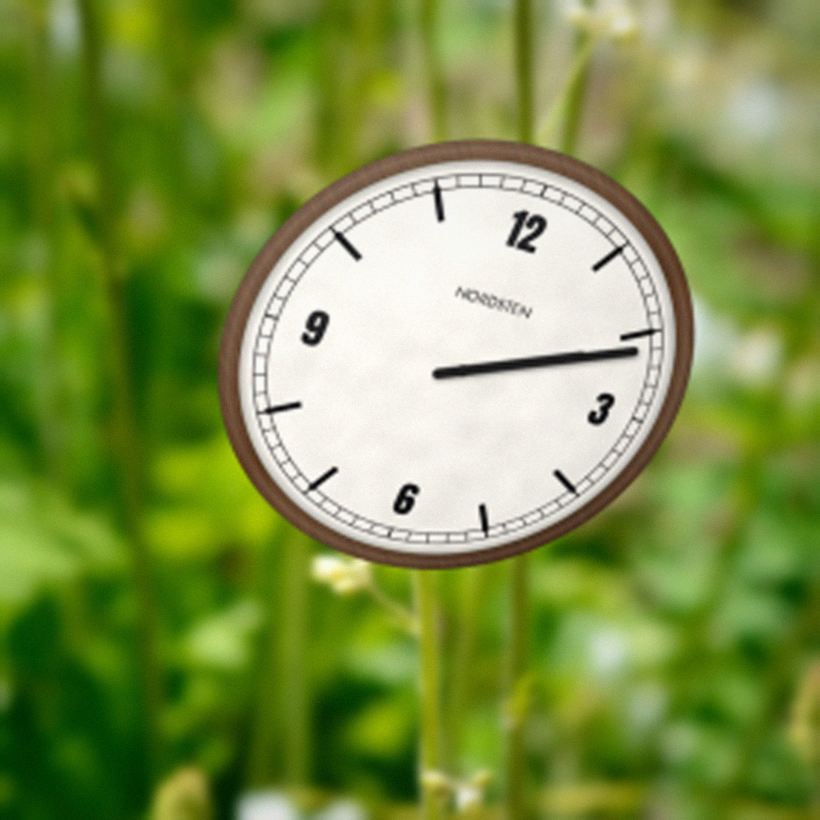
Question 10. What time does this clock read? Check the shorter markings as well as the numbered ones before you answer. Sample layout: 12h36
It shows 2h11
